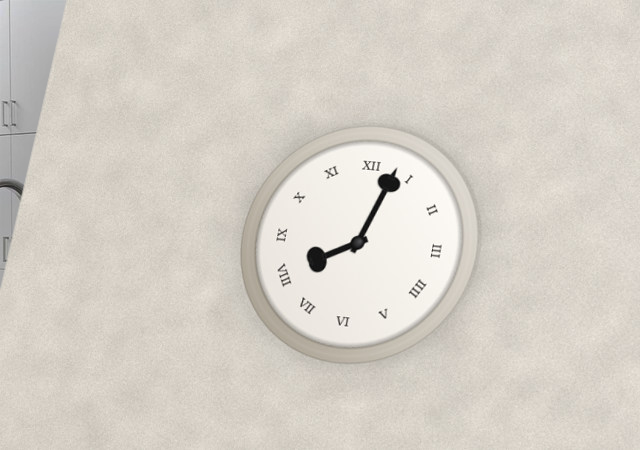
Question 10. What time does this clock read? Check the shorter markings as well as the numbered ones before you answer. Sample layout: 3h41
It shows 8h03
